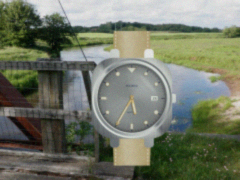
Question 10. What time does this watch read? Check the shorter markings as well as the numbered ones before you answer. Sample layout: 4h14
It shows 5h35
